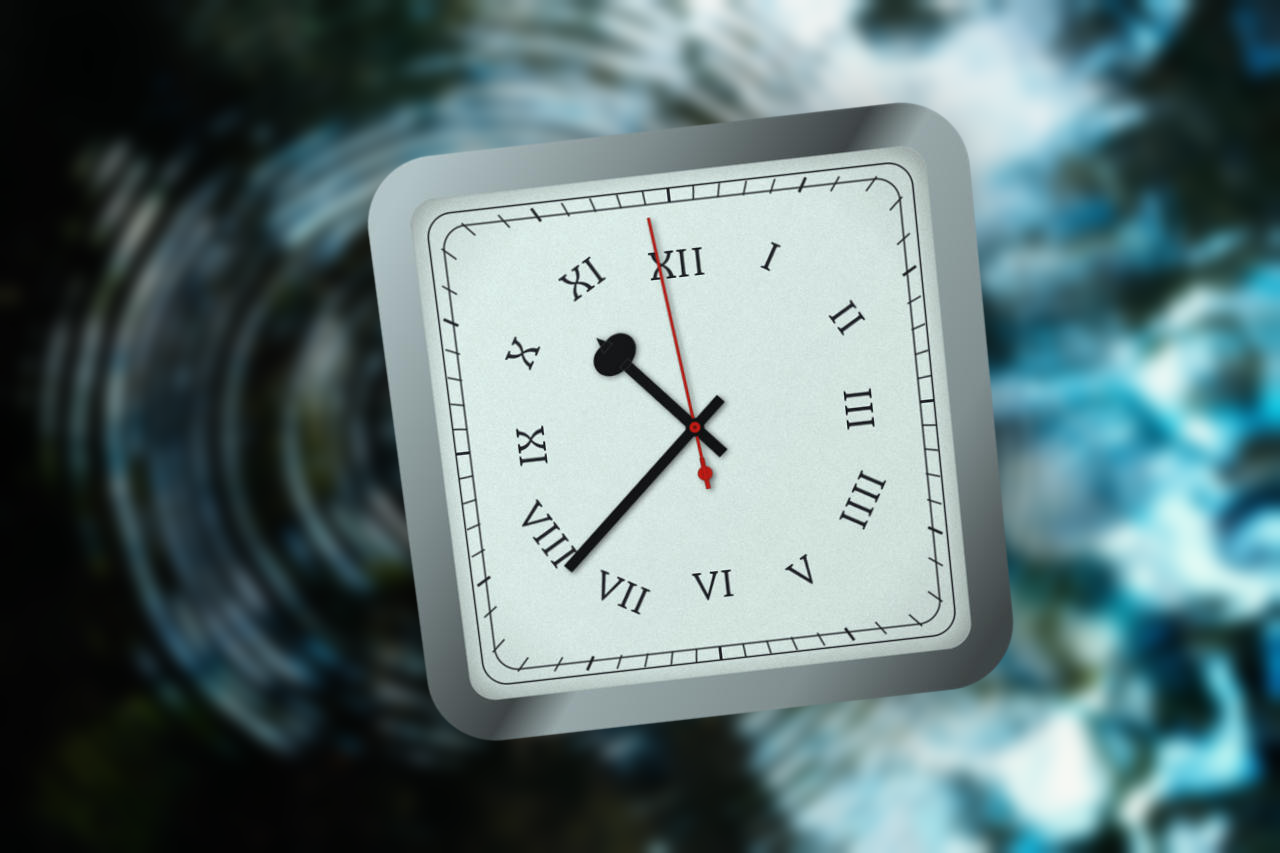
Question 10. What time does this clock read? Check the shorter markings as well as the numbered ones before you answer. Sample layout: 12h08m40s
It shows 10h37m59s
